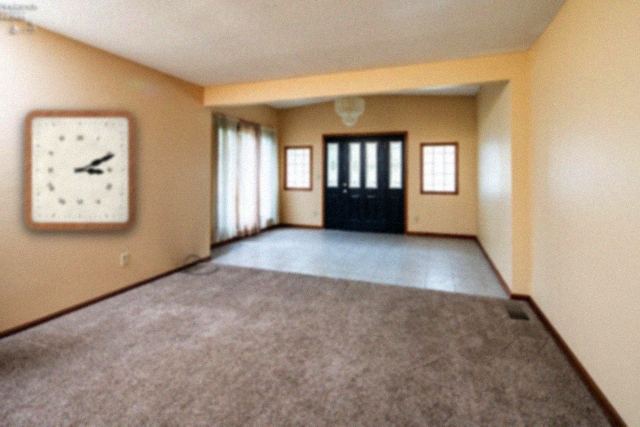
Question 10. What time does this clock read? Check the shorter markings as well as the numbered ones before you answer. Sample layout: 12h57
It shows 3h11
